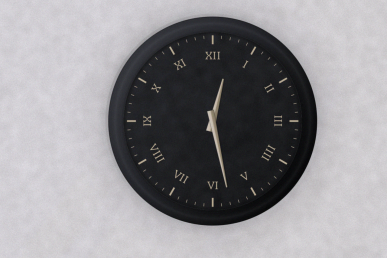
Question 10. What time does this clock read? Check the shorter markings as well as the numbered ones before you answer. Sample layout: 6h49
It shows 12h28
